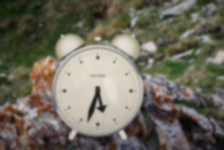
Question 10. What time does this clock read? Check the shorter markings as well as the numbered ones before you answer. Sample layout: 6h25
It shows 5h33
